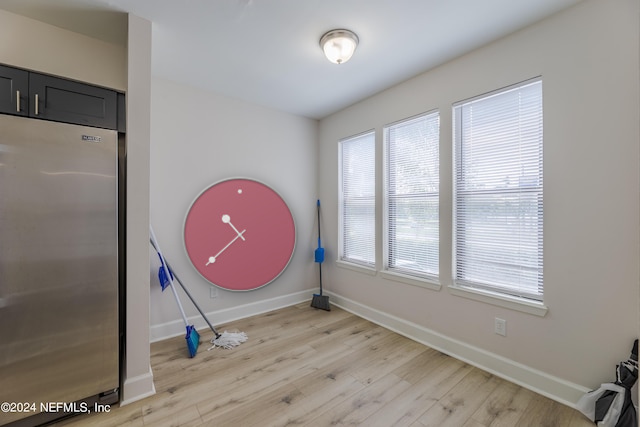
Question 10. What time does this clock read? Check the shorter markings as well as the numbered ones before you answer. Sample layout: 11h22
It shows 10h38
